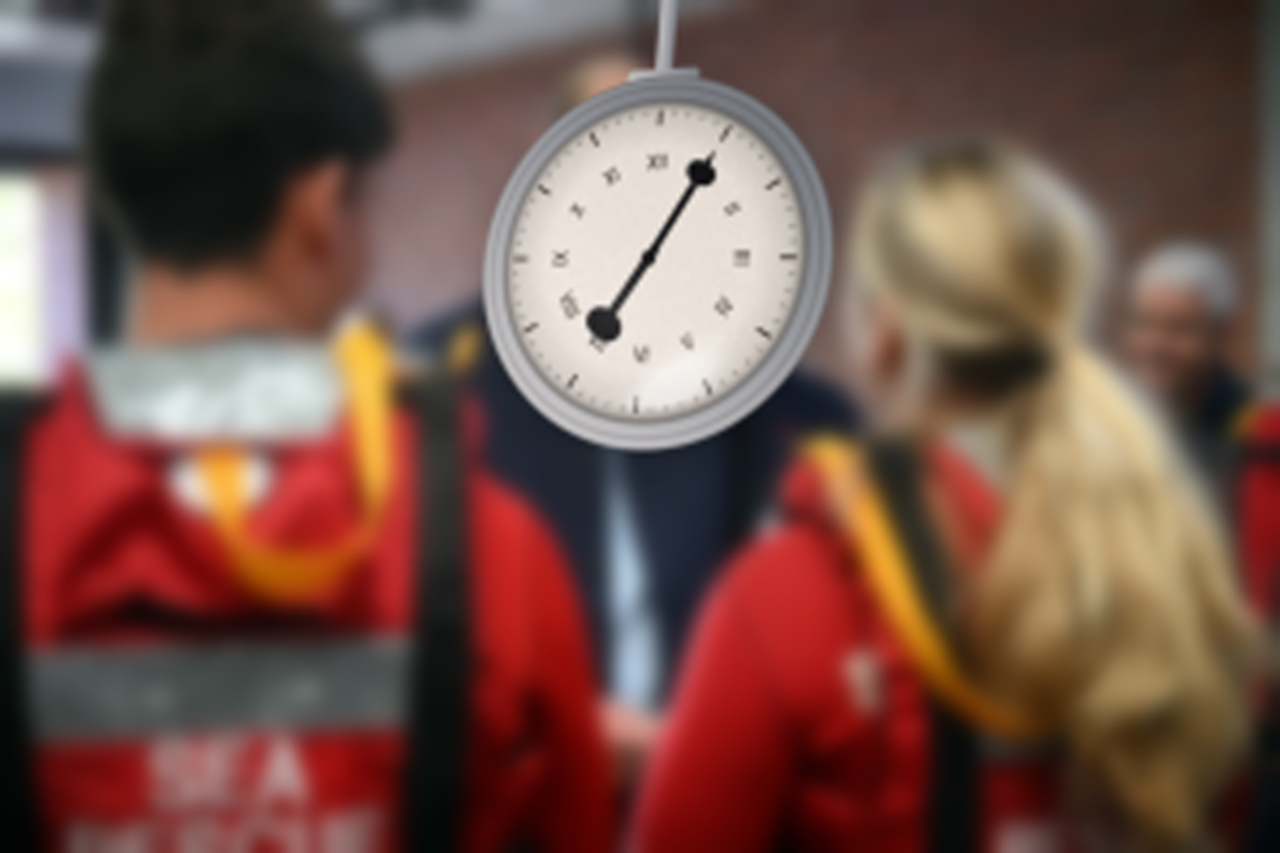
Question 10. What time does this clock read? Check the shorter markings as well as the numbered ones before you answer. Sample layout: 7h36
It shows 7h05
